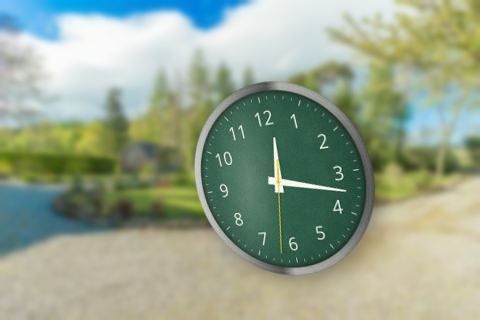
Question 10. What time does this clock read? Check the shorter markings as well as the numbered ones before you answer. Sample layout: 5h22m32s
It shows 12h17m32s
